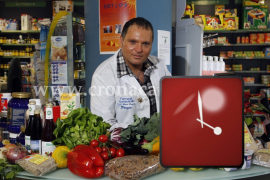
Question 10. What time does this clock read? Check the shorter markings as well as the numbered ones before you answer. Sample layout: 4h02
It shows 3h59
